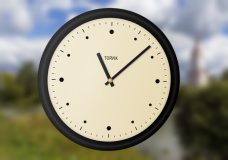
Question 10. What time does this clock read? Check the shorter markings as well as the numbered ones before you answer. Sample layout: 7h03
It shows 11h08
